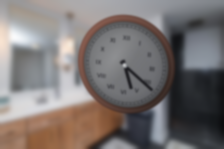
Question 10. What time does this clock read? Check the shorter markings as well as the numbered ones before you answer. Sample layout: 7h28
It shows 5h21
